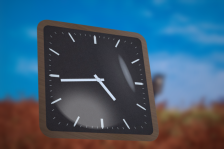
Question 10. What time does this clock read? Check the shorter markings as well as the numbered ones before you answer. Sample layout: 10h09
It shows 4h44
